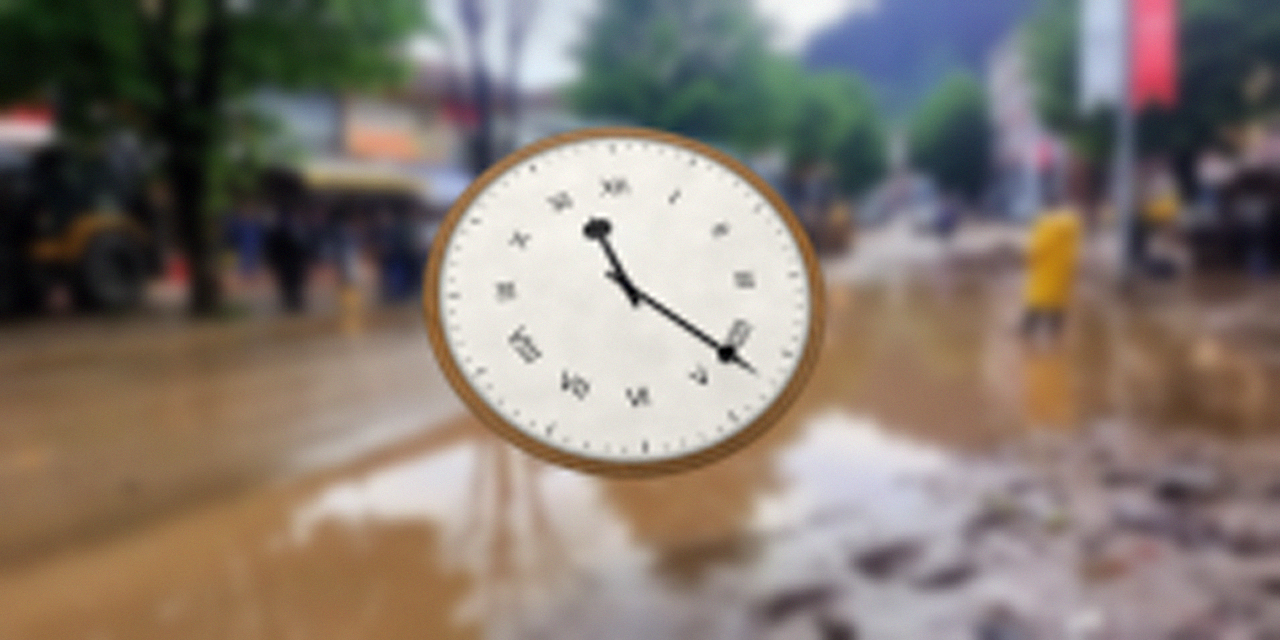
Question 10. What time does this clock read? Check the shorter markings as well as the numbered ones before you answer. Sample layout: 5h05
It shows 11h22
